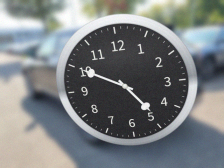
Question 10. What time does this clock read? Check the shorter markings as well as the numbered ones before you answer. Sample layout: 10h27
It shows 4h50
